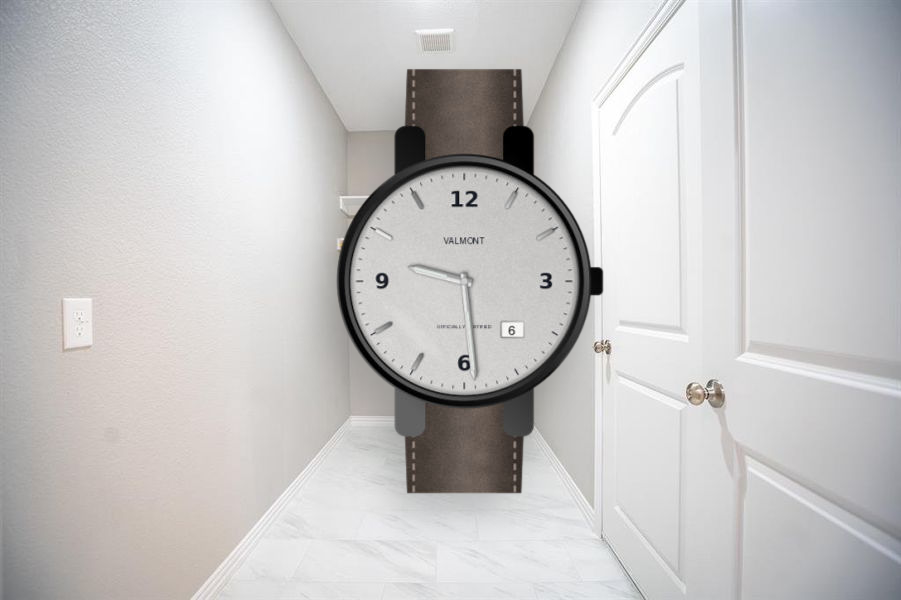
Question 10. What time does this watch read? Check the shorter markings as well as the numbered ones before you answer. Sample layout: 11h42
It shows 9h29
